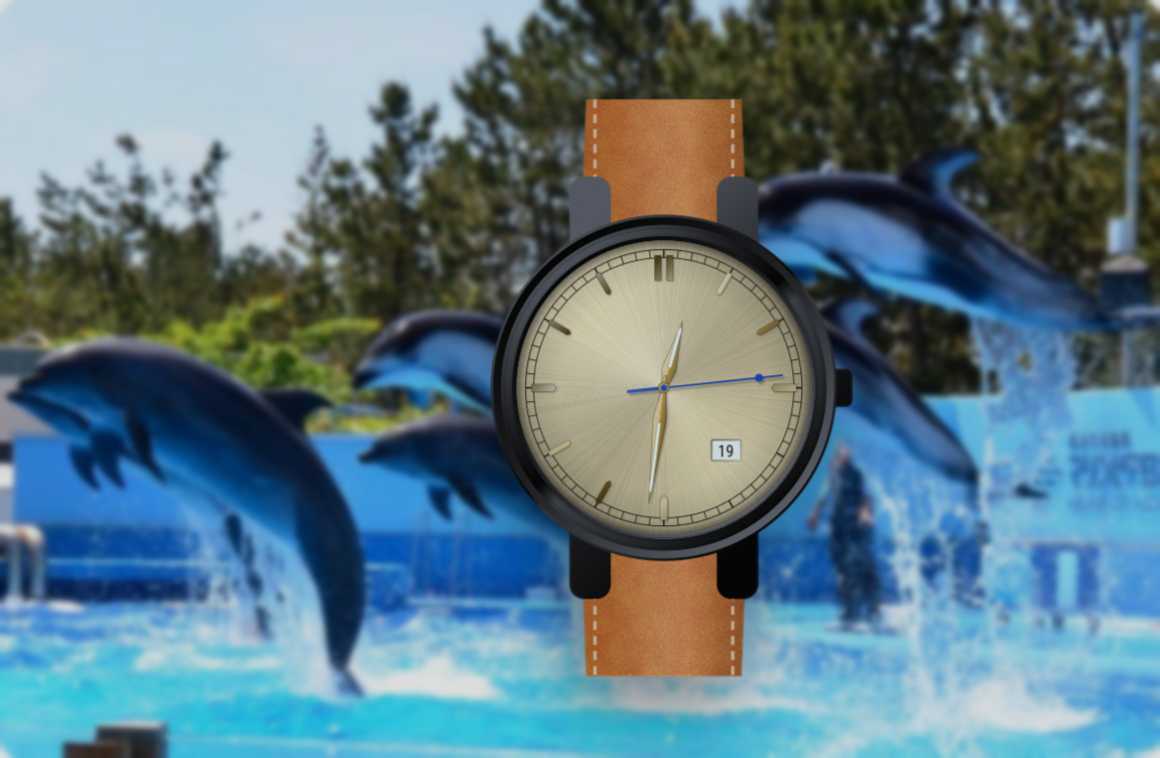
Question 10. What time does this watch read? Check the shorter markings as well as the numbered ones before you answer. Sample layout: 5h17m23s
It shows 12h31m14s
